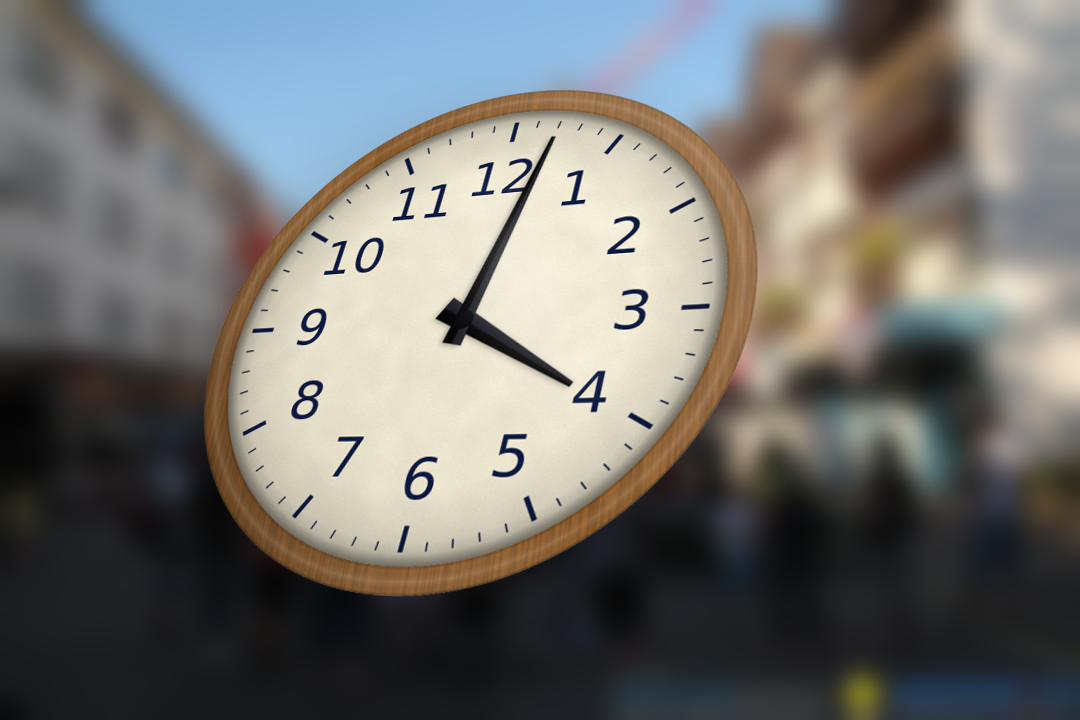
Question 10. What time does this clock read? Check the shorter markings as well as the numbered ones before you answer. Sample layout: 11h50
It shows 4h02
